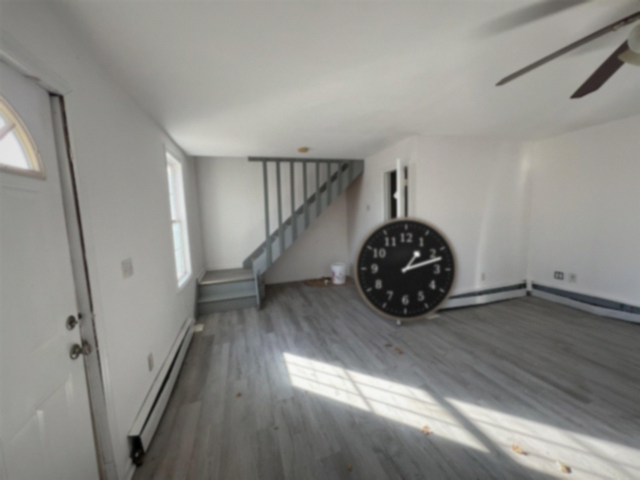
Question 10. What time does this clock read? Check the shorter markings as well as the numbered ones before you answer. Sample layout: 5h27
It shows 1h12
